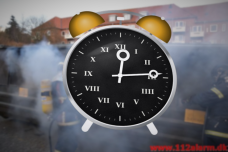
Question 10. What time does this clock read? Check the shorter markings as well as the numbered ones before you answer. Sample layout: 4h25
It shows 12h14
